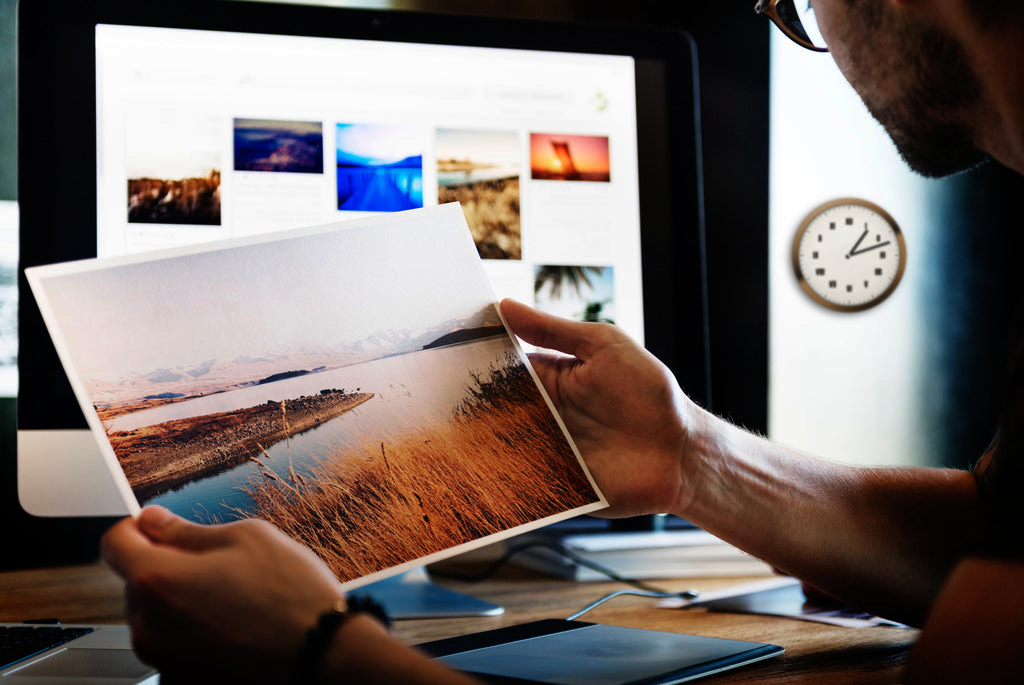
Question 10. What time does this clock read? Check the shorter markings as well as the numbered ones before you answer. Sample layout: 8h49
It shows 1h12
